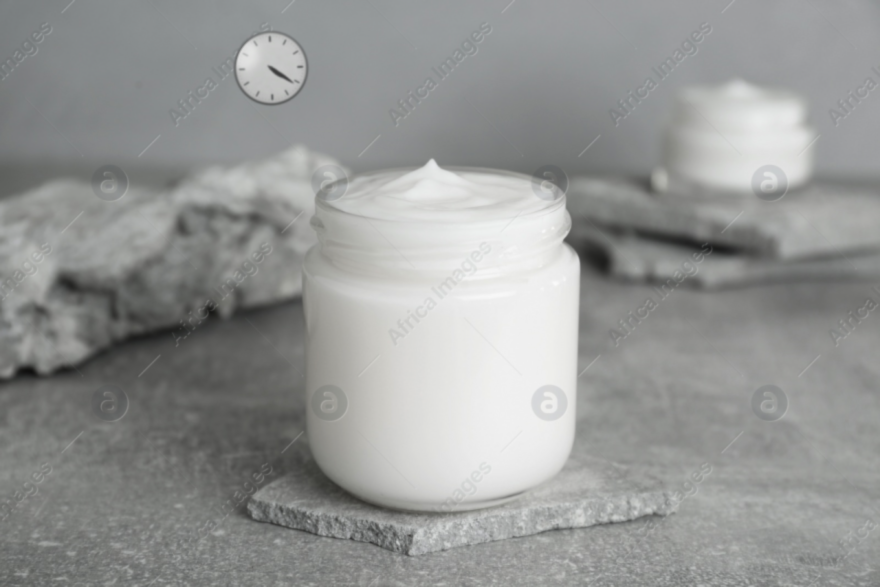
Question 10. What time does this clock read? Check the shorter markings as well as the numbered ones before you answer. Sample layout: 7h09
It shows 4h21
